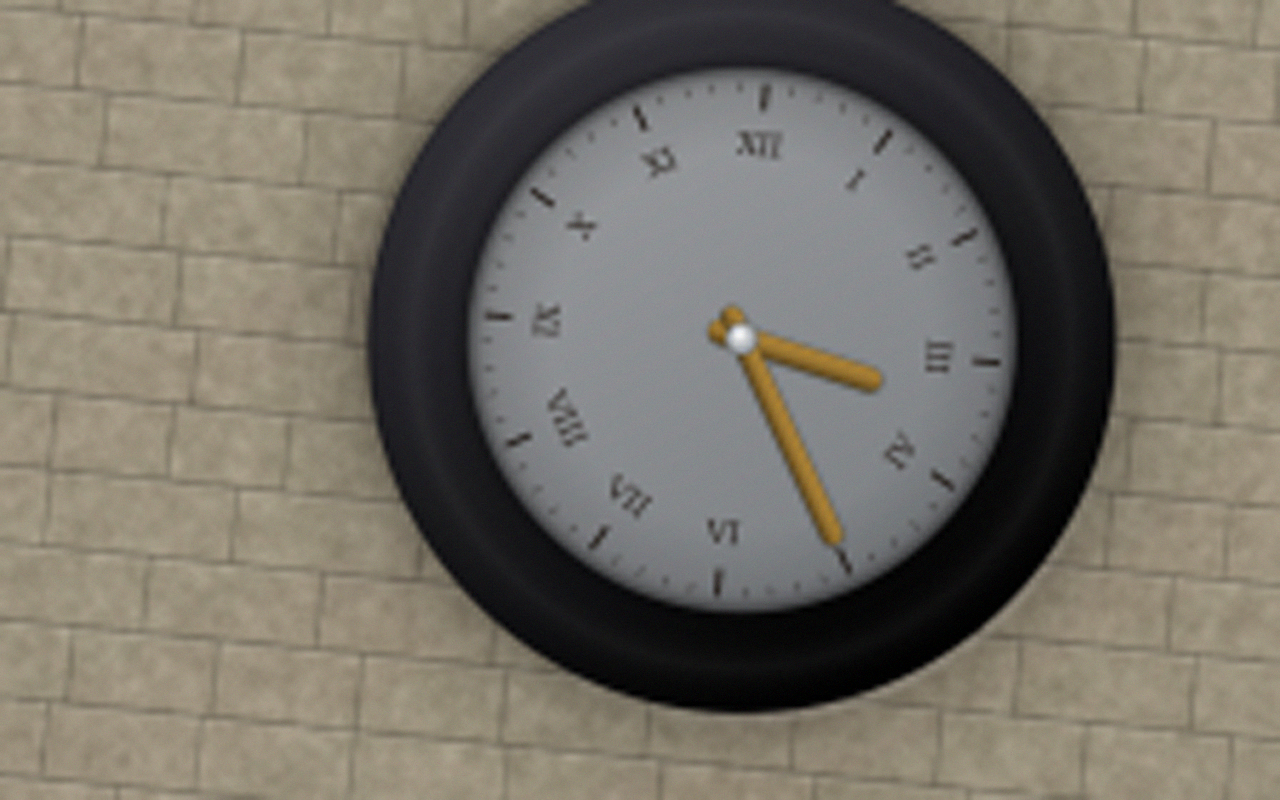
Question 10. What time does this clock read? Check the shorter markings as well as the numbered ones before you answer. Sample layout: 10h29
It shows 3h25
